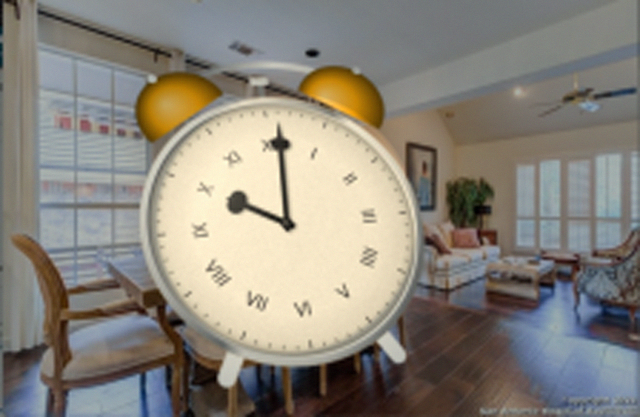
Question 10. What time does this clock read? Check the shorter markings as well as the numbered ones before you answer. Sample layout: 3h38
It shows 10h01
